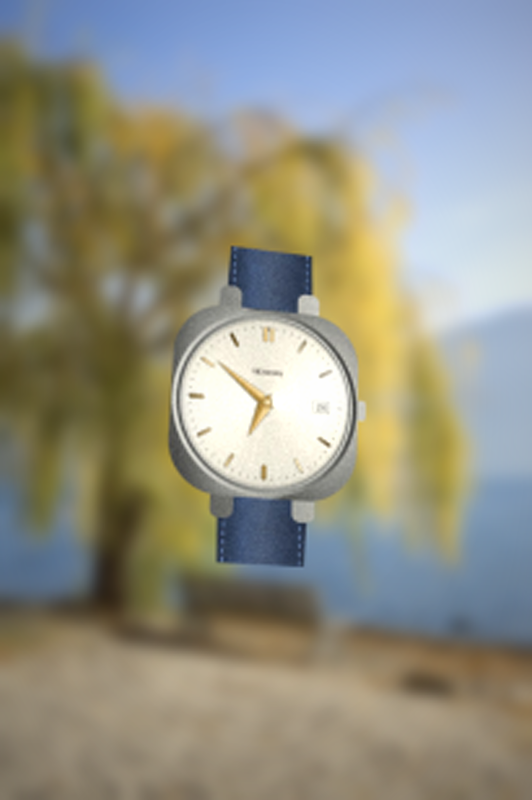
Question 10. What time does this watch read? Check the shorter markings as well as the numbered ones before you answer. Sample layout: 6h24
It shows 6h51
